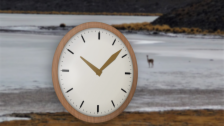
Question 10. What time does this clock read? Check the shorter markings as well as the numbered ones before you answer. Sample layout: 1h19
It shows 10h08
